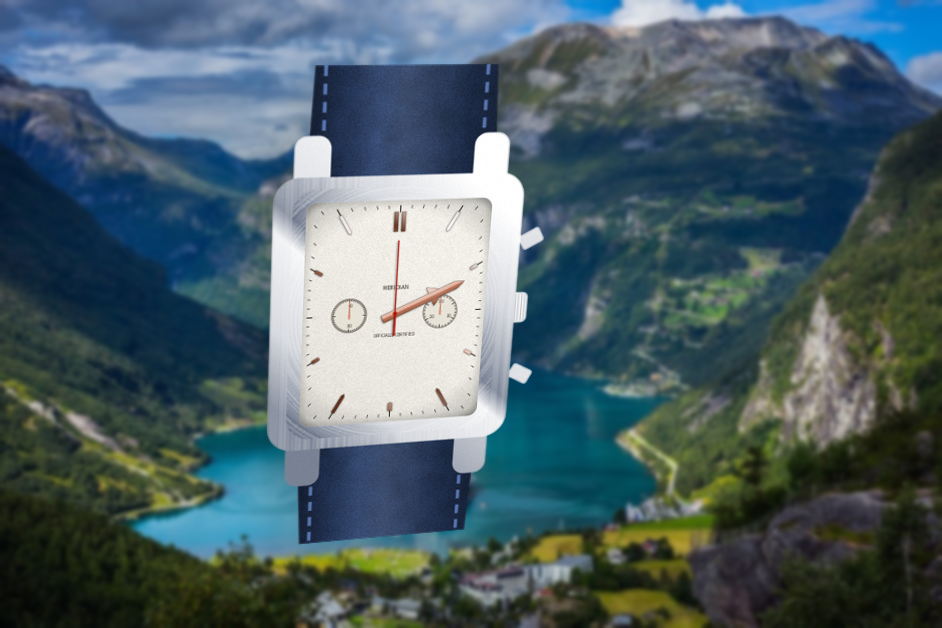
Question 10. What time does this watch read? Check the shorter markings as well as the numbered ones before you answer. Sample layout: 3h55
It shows 2h11
